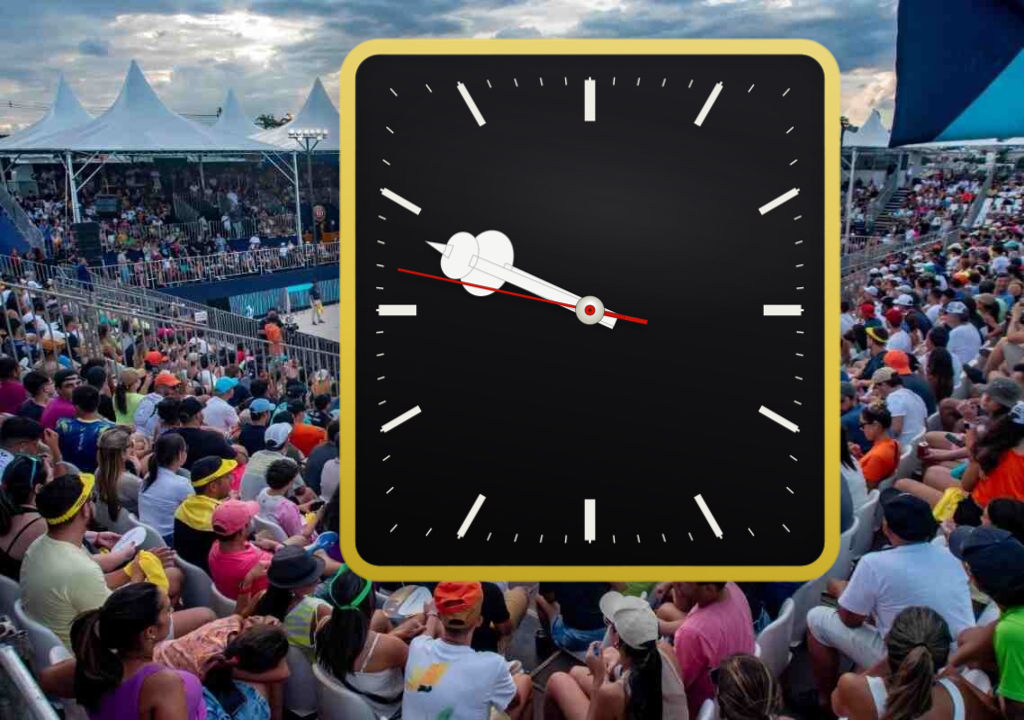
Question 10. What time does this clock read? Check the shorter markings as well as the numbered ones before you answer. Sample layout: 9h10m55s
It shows 9h48m47s
